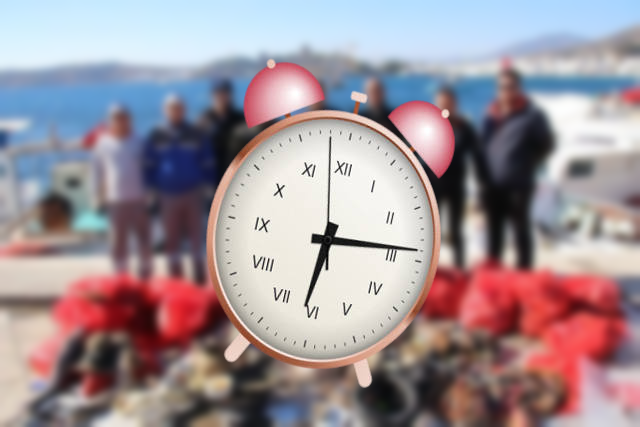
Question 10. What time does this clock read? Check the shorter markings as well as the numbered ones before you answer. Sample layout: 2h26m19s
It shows 6h13m58s
